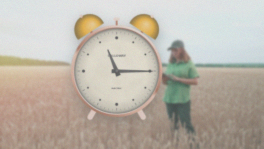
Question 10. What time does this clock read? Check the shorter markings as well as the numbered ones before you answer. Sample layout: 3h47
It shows 11h15
